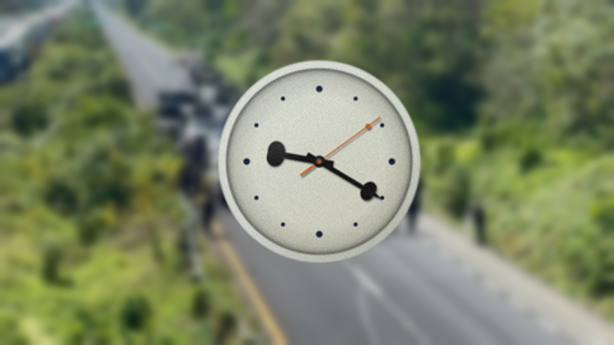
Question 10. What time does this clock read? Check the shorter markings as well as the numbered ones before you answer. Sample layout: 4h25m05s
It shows 9h20m09s
